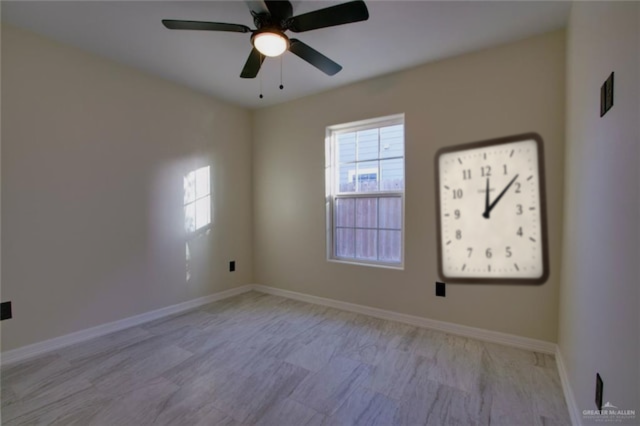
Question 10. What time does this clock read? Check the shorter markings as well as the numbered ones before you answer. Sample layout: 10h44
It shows 12h08
